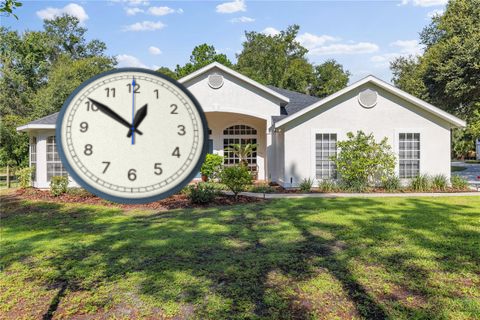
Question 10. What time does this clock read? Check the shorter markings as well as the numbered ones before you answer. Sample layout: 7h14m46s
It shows 12h51m00s
